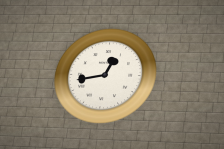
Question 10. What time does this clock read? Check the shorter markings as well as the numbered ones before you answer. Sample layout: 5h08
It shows 12h43
